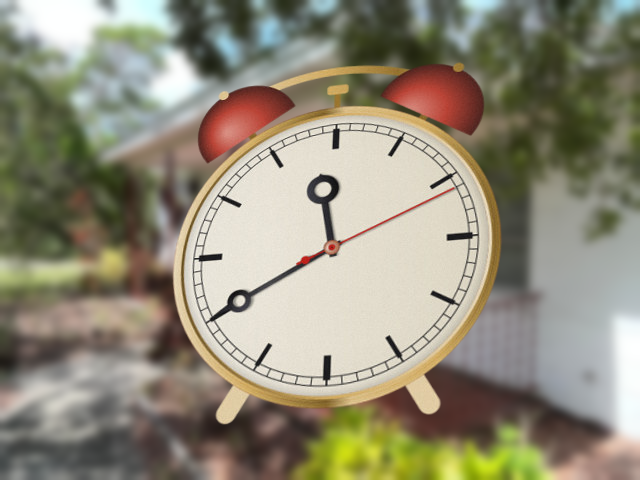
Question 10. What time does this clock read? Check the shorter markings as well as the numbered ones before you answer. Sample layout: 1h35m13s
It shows 11h40m11s
